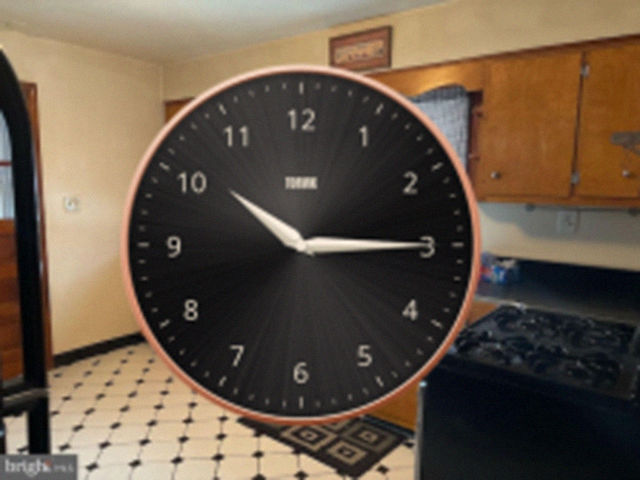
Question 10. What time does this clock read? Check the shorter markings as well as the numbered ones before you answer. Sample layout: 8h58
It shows 10h15
